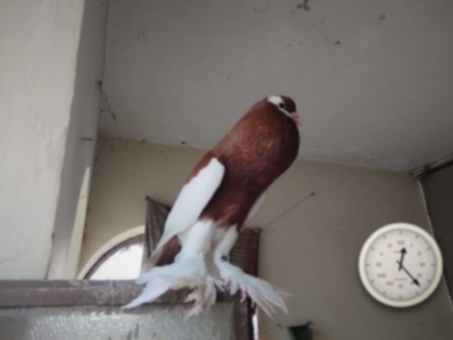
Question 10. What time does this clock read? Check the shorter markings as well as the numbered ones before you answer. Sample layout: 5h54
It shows 12h23
